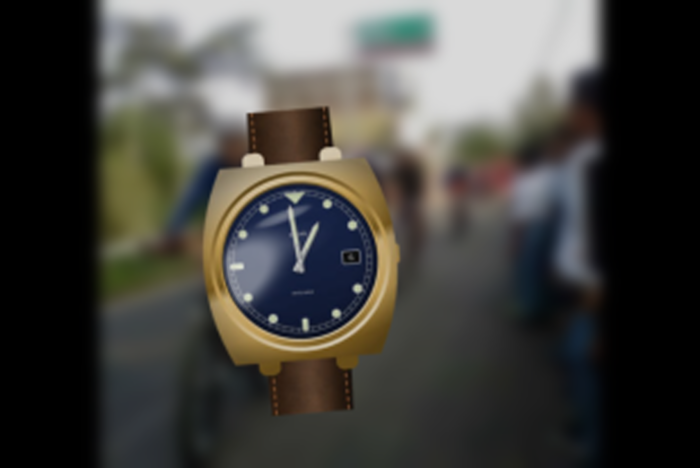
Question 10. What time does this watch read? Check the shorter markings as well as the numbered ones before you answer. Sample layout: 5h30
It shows 12h59
